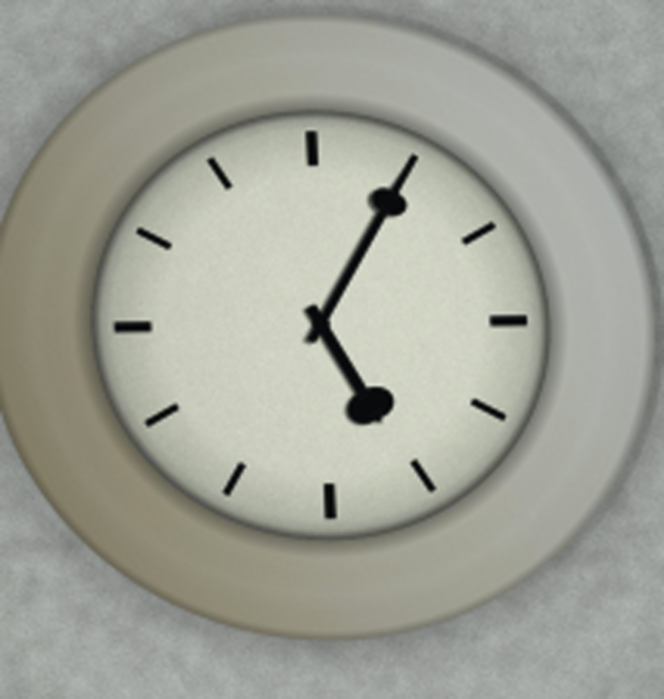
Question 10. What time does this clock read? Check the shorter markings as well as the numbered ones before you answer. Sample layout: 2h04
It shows 5h05
